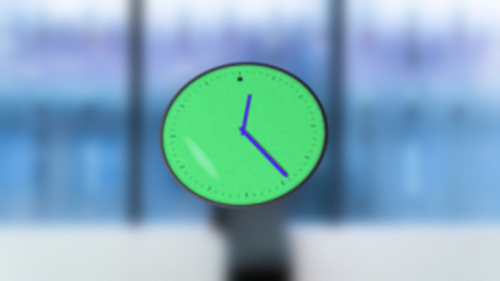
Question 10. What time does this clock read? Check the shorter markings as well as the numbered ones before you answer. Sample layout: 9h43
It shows 12h24
